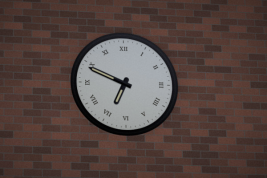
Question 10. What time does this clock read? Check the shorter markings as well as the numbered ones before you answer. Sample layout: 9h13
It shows 6h49
